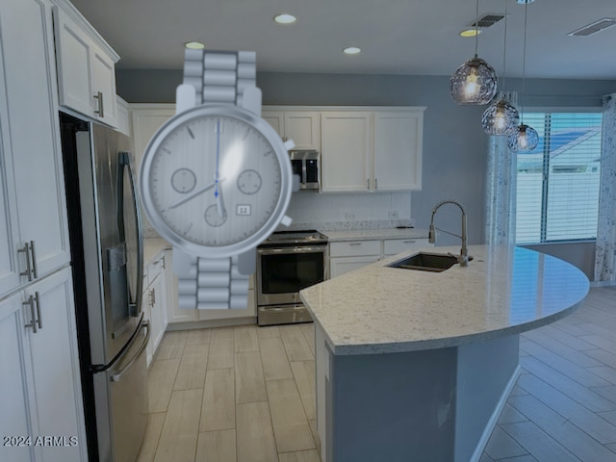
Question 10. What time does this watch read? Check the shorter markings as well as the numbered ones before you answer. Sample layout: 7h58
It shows 5h40
